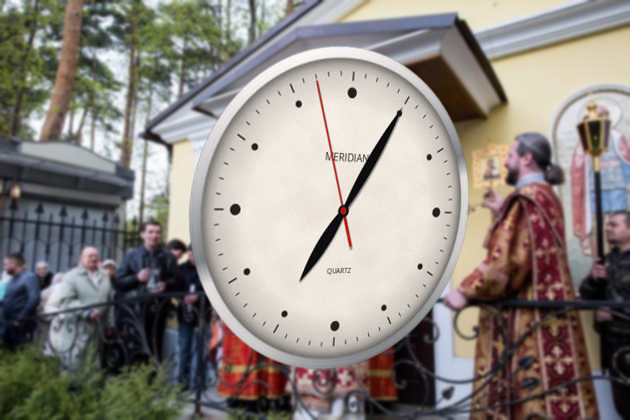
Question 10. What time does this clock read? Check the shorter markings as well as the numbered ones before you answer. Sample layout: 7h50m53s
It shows 7h04m57s
